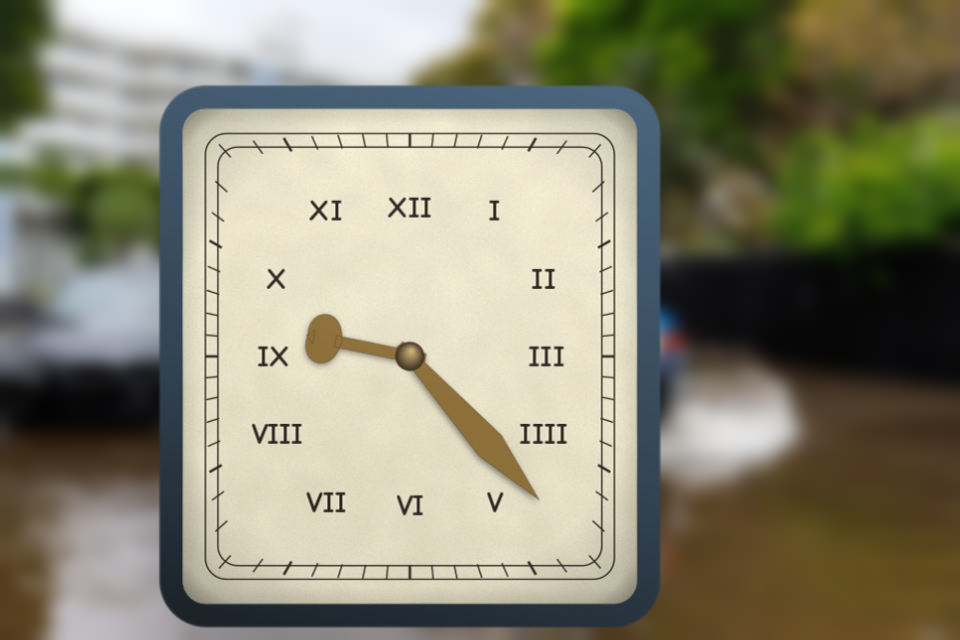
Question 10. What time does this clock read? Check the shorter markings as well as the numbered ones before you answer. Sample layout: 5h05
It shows 9h23
